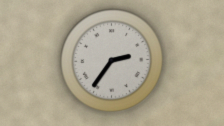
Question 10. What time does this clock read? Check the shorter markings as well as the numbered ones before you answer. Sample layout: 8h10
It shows 2h36
